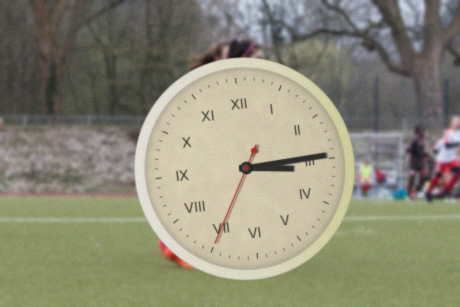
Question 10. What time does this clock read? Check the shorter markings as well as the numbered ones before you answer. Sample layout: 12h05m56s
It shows 3h14m35s
